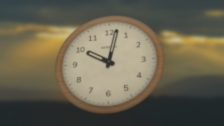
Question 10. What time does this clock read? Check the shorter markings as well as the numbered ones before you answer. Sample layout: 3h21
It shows 10h02
